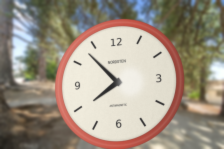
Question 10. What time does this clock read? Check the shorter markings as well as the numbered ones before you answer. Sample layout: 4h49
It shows 7h53
